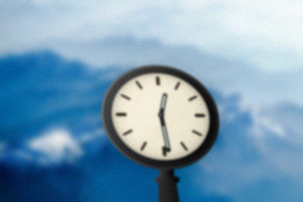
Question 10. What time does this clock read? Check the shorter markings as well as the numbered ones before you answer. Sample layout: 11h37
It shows 12h29
